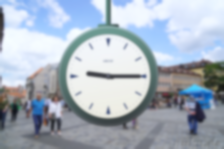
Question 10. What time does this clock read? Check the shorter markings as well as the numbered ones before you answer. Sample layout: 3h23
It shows 9h15
